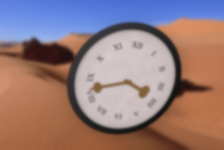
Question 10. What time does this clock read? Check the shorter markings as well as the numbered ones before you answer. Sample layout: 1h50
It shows 3h42
